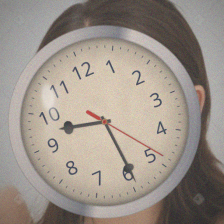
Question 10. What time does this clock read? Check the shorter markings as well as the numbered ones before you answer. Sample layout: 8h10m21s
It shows 9h29m24s
